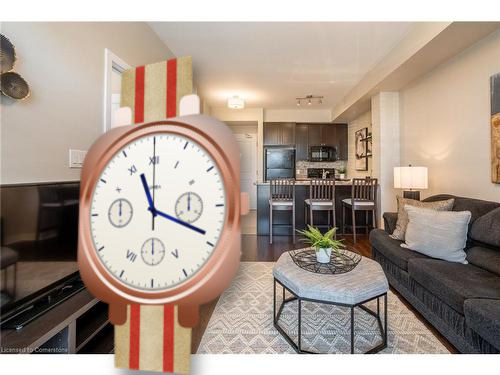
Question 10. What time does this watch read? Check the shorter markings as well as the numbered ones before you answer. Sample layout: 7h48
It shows 11h19
